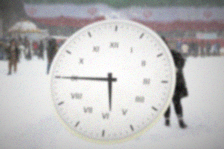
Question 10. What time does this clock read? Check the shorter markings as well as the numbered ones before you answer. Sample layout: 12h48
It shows 5h45
